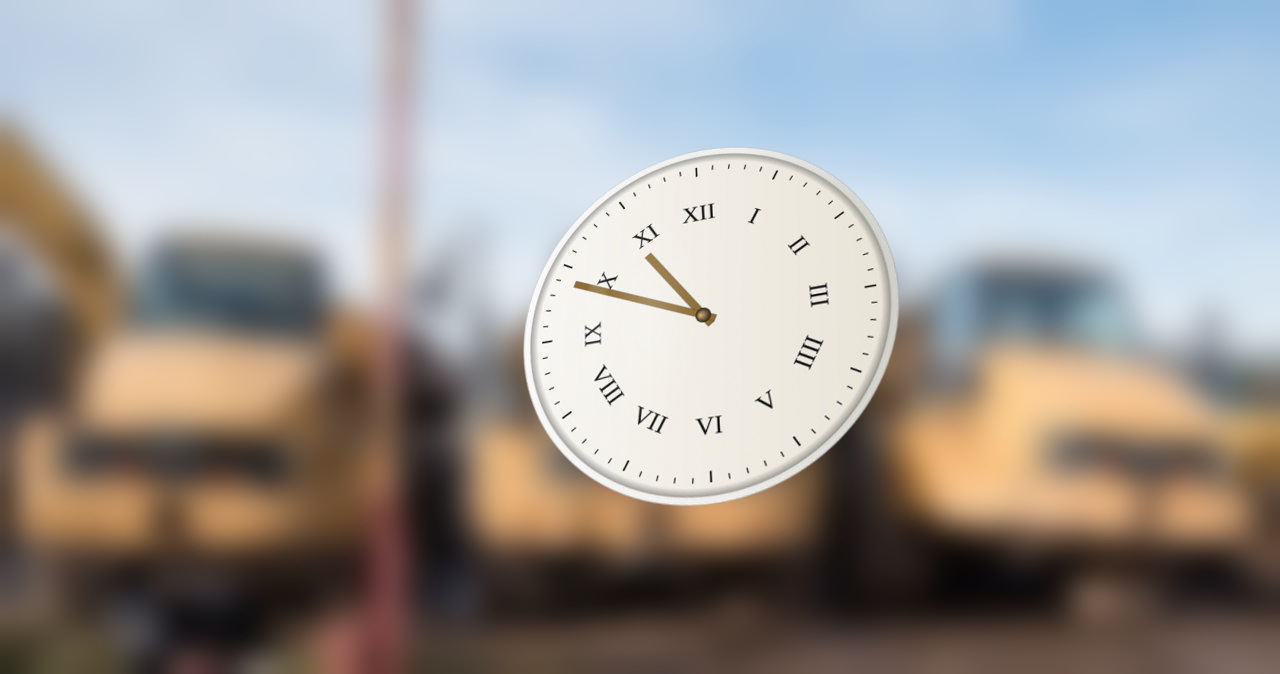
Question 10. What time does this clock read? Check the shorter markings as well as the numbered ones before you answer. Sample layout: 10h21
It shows 10h49
